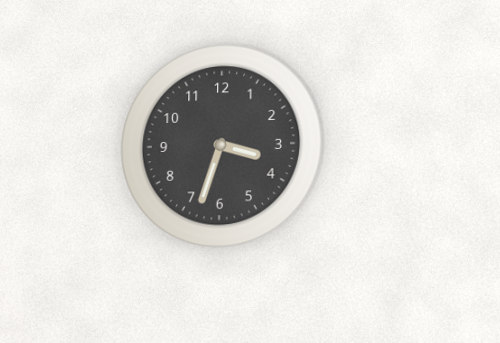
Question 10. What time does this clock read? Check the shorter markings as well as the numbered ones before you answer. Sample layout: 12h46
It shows 3h33
